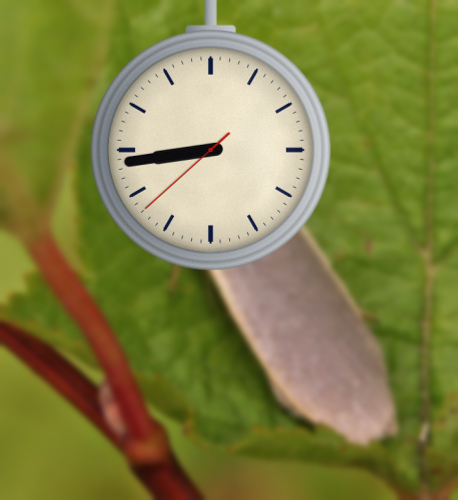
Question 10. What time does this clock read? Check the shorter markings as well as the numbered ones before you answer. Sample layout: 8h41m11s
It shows 8h43m38s
